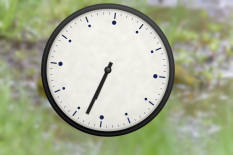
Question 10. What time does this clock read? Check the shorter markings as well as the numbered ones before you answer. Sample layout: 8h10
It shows 6h33
